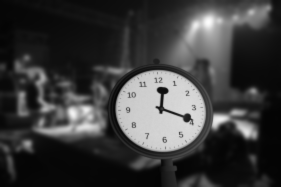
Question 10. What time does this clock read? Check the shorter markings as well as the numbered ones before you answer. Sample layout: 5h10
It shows 12h19
